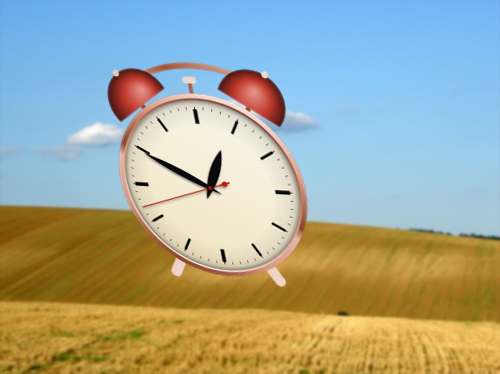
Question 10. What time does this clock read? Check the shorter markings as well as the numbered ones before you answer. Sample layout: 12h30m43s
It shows 12h49m42s
